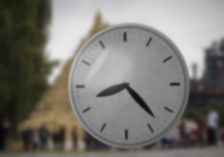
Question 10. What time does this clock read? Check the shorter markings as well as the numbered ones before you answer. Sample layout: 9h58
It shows 8h23
